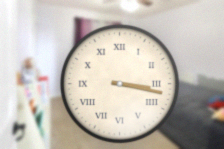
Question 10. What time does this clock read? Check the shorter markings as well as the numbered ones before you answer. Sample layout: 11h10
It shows 3h17
